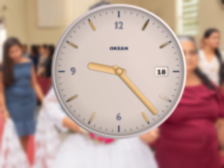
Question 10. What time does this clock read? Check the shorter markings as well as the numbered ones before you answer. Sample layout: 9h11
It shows 9h23
